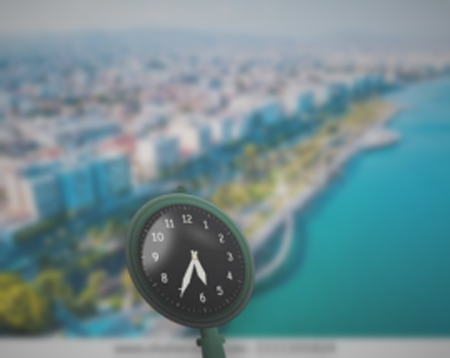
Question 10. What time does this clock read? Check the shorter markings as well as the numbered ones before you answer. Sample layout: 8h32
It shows 5h35
